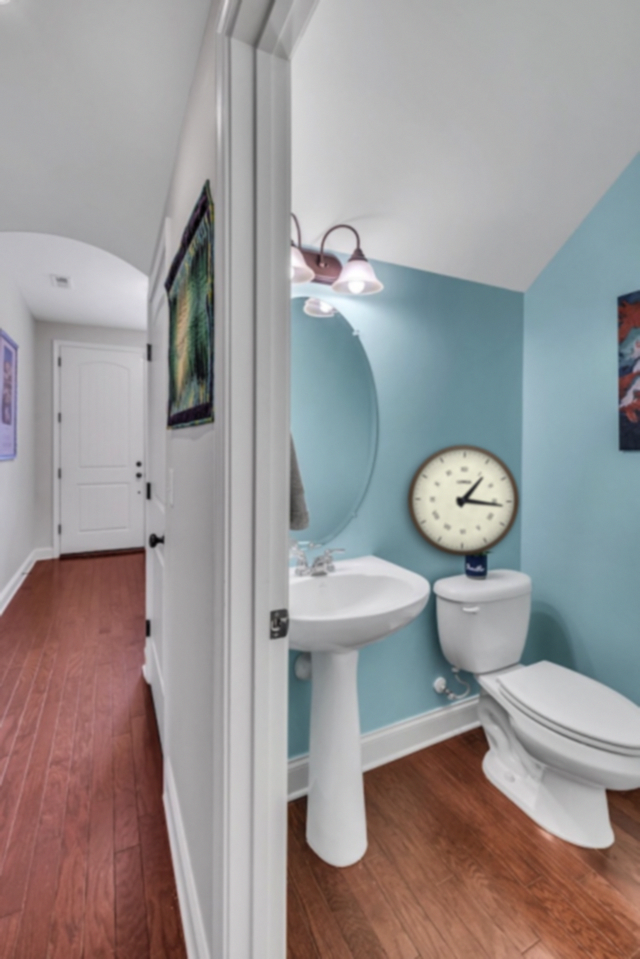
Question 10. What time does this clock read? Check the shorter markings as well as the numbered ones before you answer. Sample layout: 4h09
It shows 1h16
